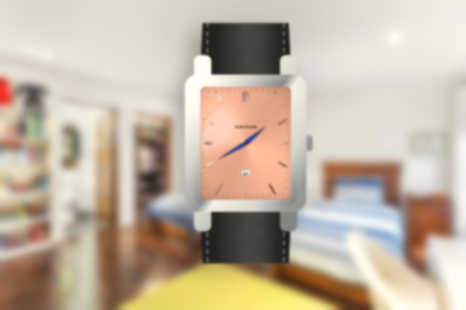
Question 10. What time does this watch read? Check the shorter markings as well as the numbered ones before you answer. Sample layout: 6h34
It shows 1h40
